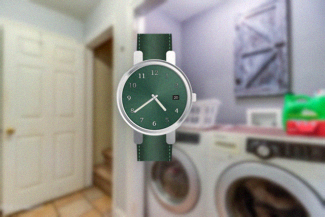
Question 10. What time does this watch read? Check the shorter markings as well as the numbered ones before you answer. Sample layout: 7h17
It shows 4h39
